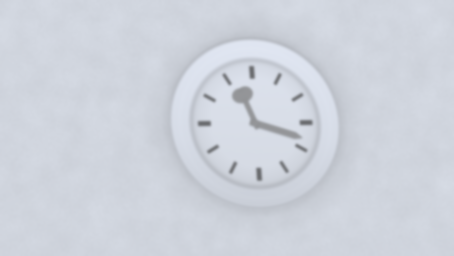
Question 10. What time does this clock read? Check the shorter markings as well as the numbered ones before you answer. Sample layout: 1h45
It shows 11h18
